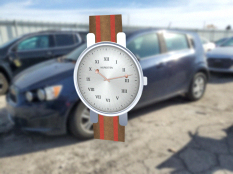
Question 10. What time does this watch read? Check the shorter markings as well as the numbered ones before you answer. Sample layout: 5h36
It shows 10h13
